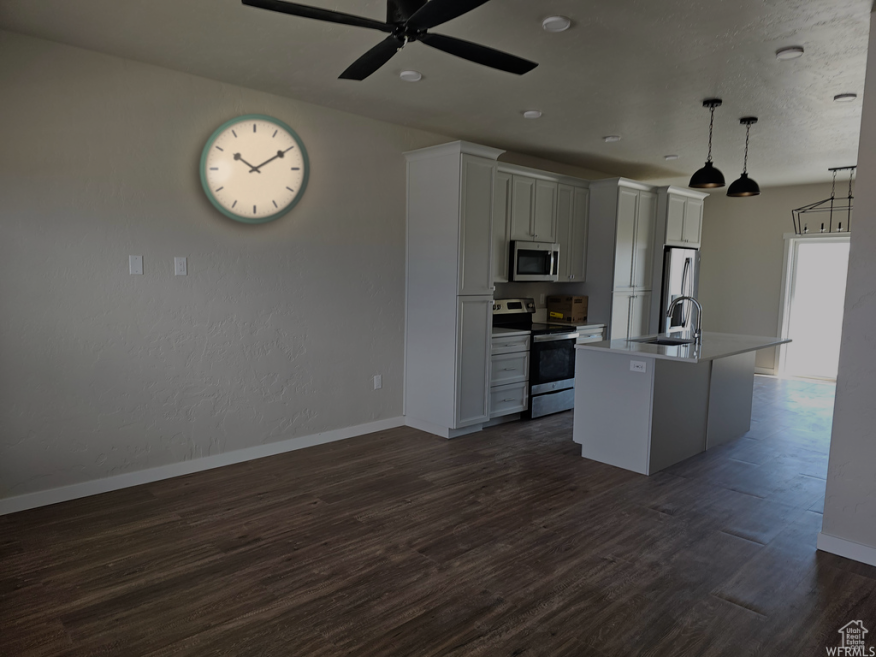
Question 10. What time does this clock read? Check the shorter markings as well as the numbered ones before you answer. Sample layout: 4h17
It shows 10h10
